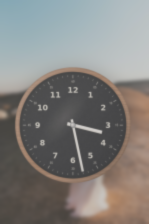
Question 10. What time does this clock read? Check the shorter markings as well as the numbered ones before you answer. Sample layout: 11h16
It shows 3h28
